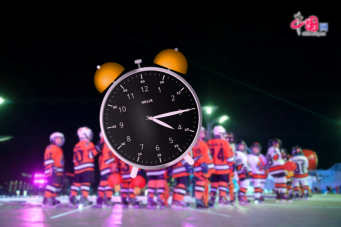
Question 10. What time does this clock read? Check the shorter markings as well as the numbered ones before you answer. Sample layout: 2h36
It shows 4h15
